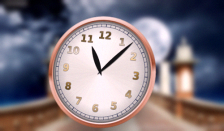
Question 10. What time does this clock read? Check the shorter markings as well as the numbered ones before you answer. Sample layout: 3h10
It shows 11h07
